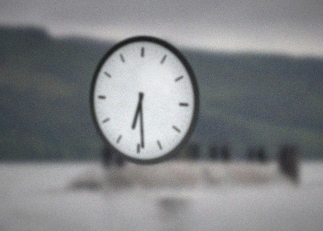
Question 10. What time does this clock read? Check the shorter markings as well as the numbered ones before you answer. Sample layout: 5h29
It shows 6h29
